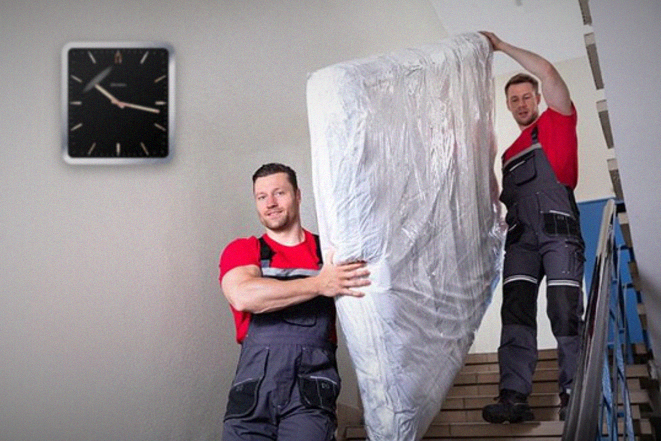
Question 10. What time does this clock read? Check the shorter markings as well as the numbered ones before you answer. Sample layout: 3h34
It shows 10h17
